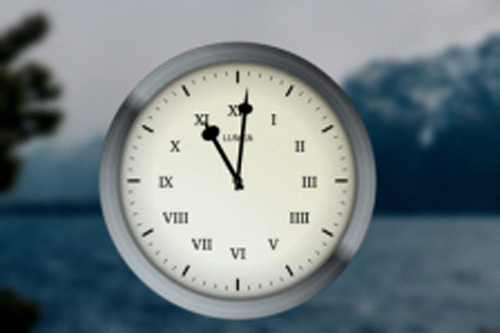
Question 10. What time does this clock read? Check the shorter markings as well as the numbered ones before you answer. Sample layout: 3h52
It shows 11h01
